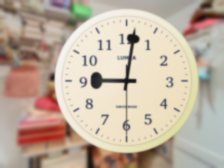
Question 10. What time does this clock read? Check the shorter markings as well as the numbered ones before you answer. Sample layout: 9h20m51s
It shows 9h01m30s
